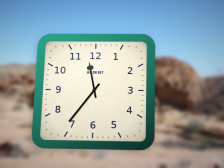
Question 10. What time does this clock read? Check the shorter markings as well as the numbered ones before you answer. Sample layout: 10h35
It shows 11h36
